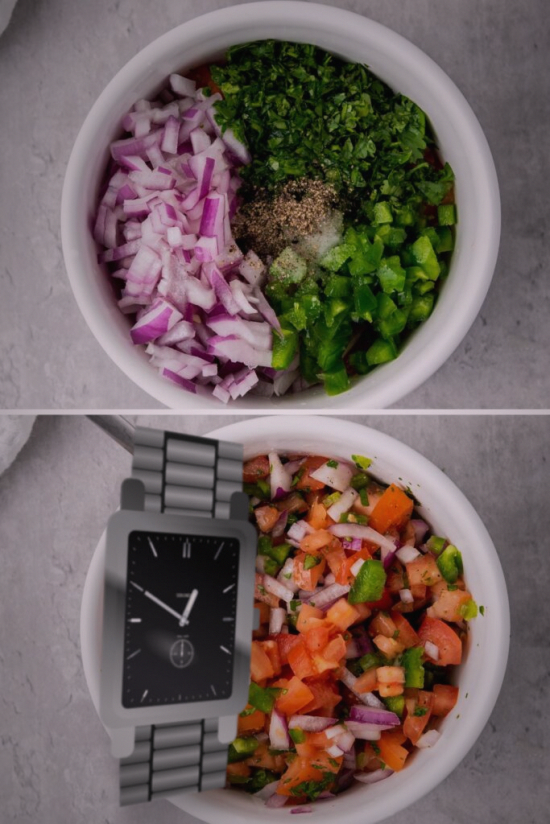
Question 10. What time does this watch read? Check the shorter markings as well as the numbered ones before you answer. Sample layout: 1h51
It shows 12h50
